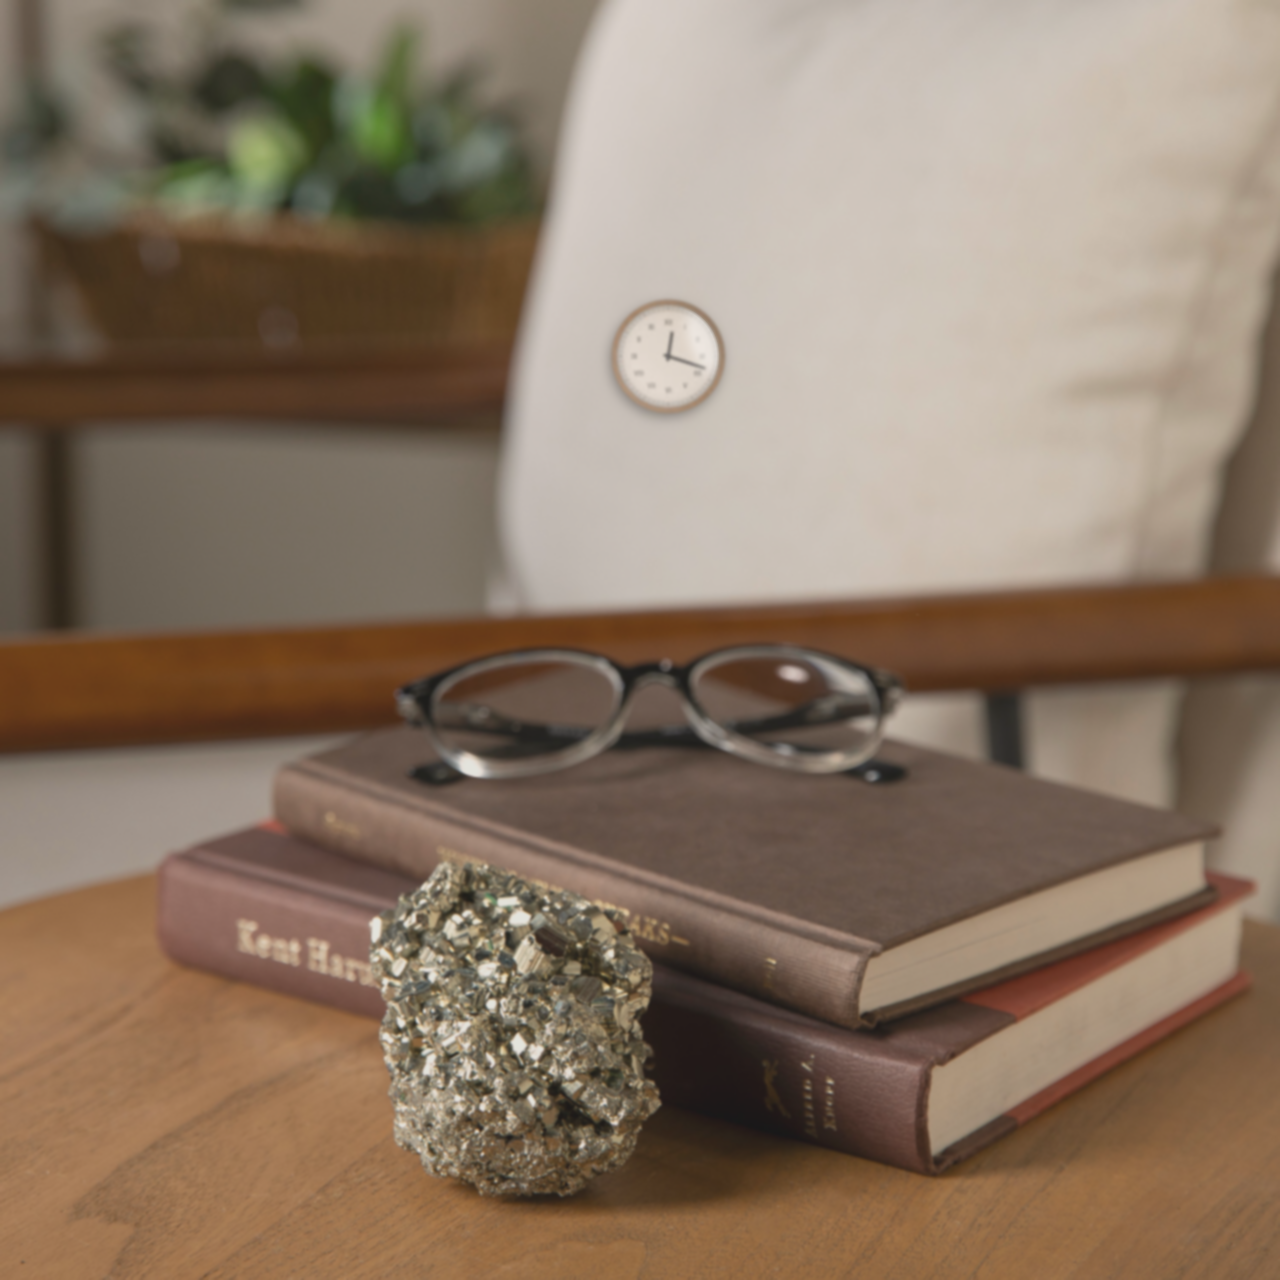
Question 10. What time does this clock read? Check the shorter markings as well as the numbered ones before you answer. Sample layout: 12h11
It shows 12h18
